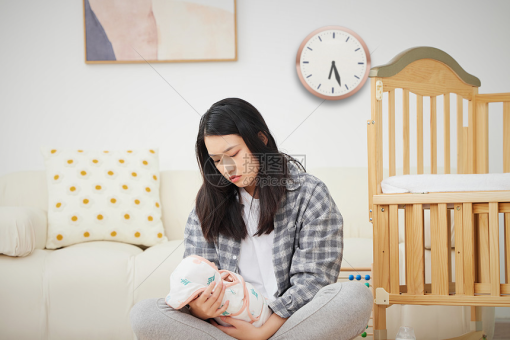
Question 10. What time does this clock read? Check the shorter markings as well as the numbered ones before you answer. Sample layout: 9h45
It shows 6h27
